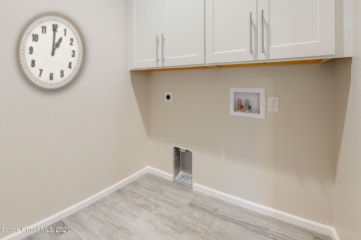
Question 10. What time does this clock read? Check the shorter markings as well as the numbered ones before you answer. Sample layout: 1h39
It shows 1h00
